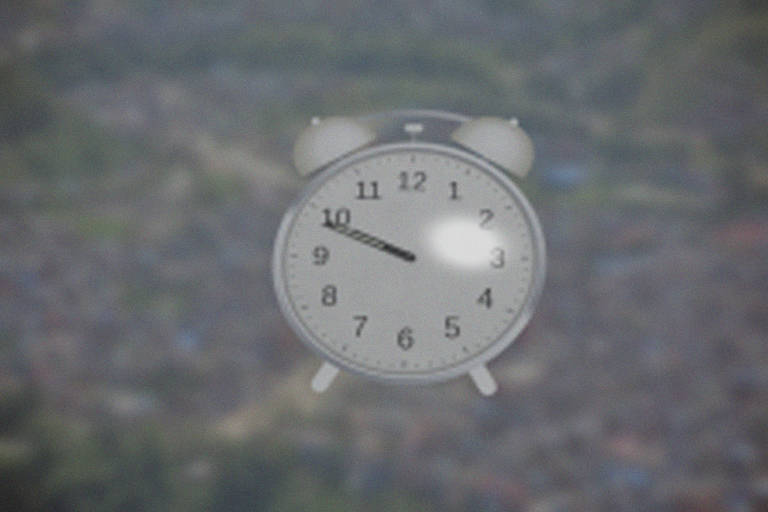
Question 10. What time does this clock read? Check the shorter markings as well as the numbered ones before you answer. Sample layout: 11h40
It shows 9h49
